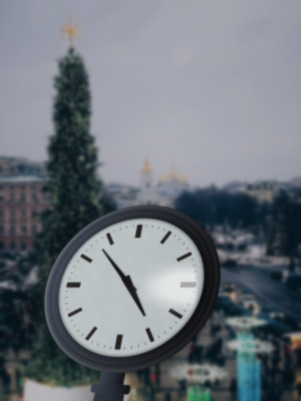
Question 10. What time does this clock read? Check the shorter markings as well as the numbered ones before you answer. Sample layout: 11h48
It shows 4h53
